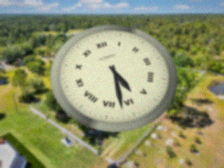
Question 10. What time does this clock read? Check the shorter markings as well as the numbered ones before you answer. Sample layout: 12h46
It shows 5h32
